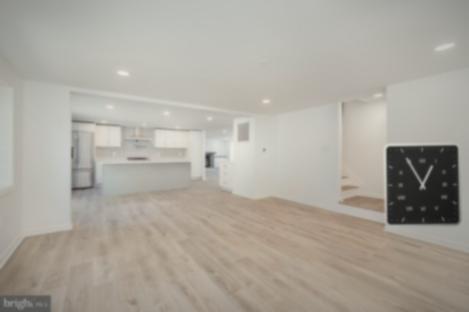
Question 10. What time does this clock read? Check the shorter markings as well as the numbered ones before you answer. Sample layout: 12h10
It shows 12h55
